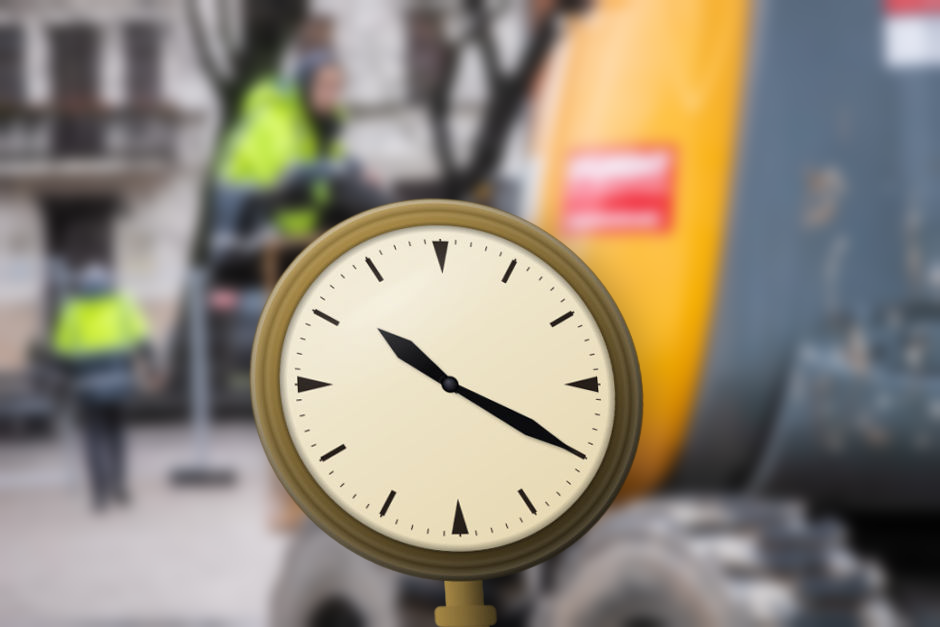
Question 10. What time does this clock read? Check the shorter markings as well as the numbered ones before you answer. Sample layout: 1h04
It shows 10h20
